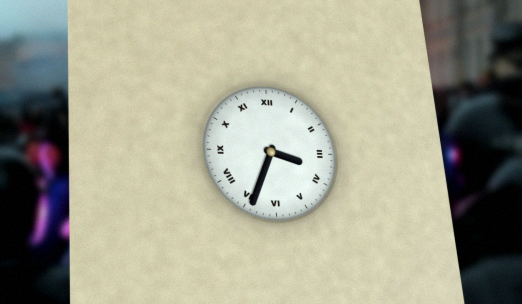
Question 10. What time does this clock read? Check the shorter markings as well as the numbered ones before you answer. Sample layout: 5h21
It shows 3h34
